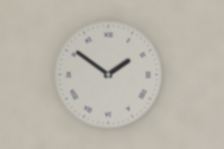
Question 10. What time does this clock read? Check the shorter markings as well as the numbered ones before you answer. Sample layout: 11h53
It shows 1h51
